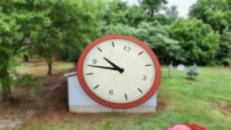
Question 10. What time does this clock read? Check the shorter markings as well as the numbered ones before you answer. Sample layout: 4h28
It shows 9h43
